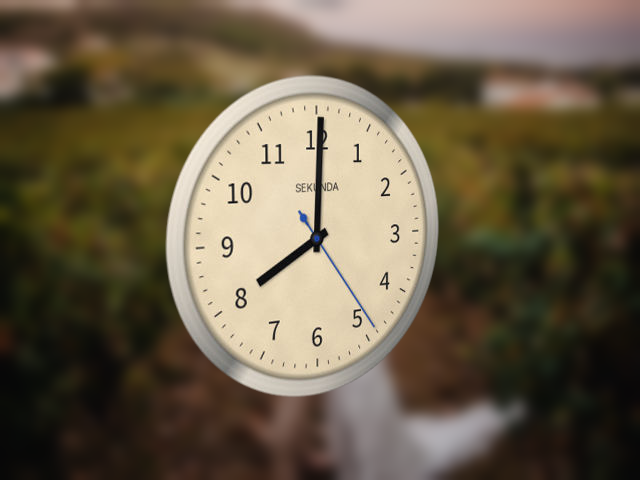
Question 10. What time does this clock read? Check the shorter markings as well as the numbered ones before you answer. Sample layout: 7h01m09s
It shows 8h00m24s
